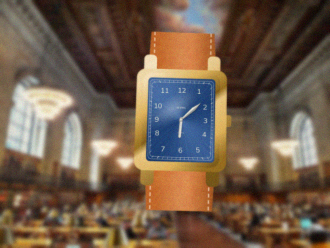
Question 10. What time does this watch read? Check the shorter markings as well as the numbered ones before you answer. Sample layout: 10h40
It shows 6h08
